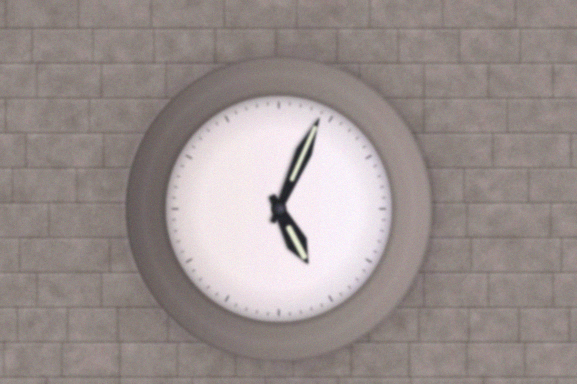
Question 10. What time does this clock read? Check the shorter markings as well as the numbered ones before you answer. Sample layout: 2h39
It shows 5h04
